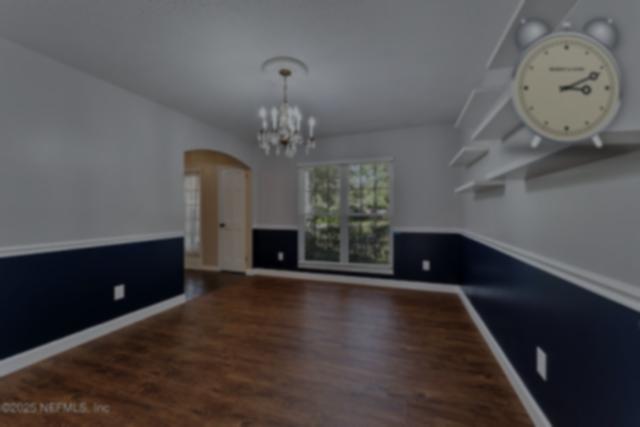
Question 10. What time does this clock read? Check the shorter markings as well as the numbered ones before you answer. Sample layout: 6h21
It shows 3h11
